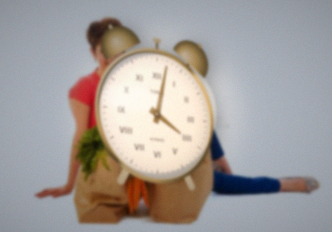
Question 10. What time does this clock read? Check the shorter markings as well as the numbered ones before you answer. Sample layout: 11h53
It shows 4h02
